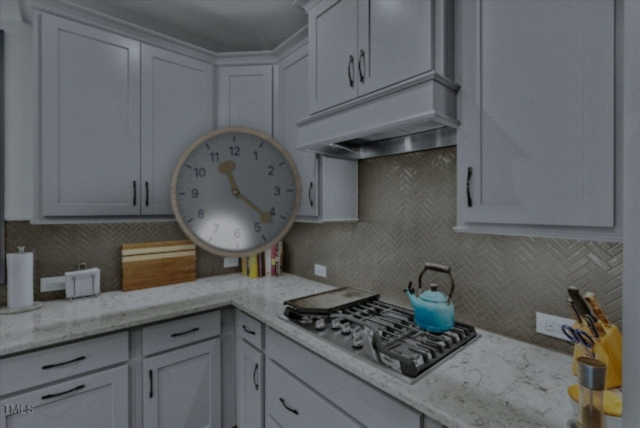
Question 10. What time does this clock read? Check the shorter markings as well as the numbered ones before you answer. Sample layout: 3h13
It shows 11h22
